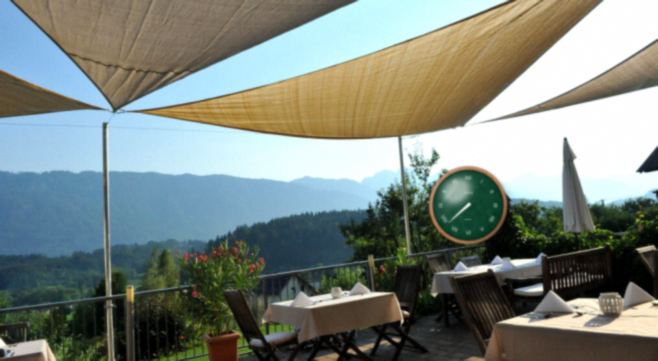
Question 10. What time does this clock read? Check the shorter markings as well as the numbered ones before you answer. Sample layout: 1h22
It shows 7h38
